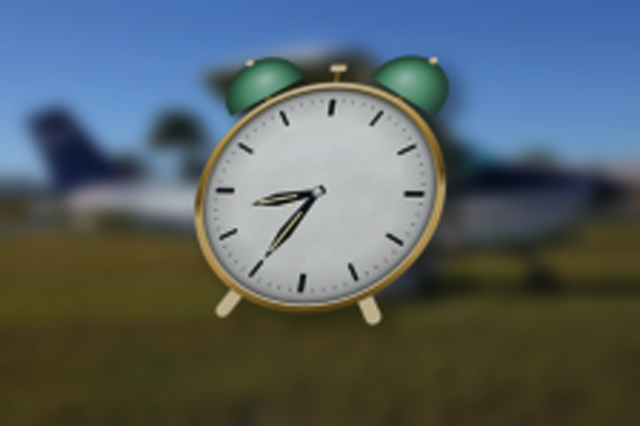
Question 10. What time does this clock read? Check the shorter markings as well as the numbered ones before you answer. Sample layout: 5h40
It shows 8h35
